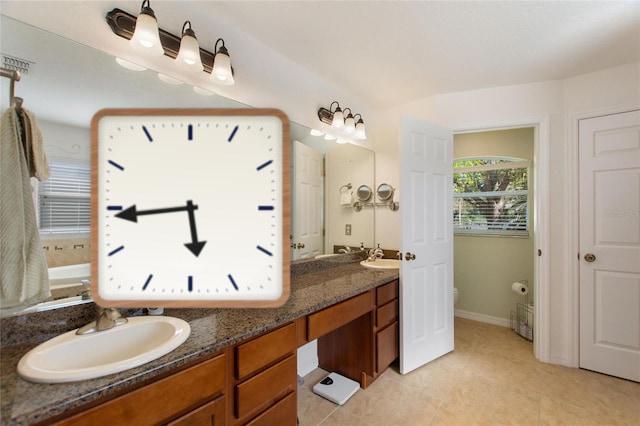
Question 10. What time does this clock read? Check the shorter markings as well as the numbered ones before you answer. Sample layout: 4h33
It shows 5h44
